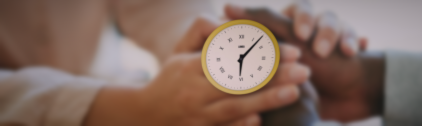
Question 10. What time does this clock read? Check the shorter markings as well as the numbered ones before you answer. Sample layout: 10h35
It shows 6h07
